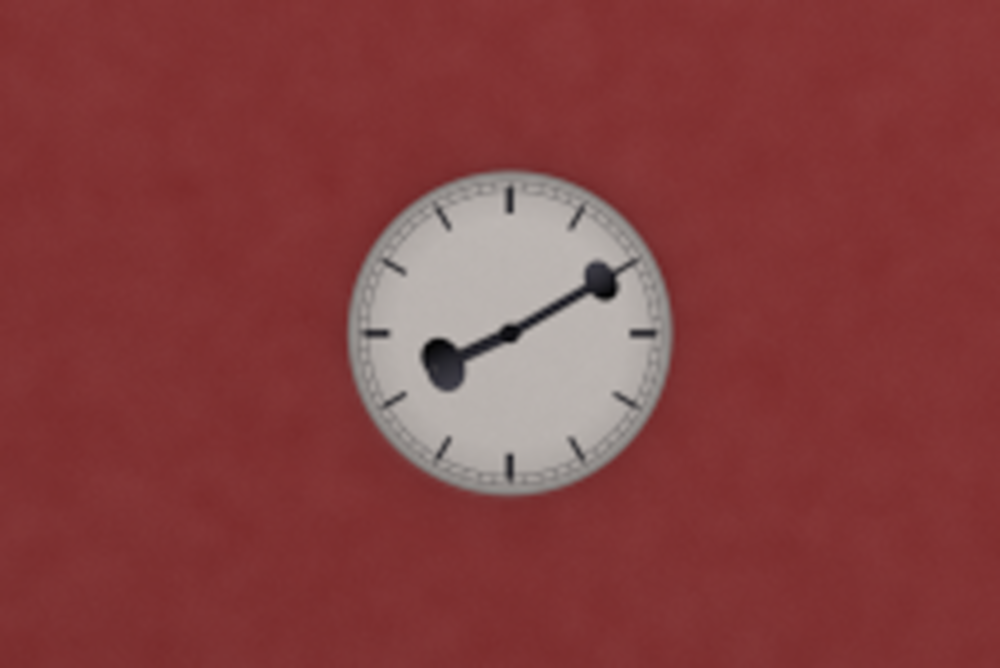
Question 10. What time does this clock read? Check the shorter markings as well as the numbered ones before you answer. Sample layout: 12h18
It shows 8h10
